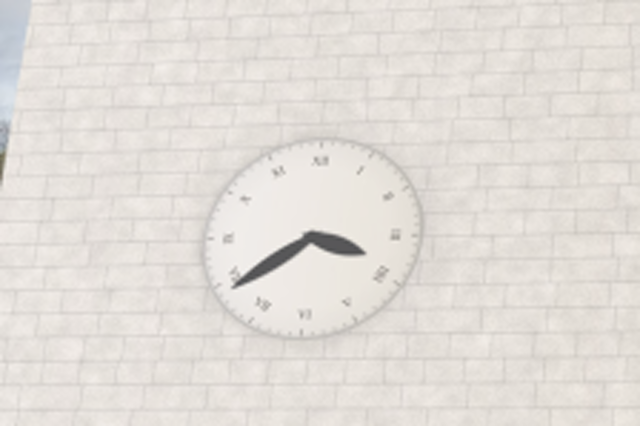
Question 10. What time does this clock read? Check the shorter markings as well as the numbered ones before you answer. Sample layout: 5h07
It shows 3h39
